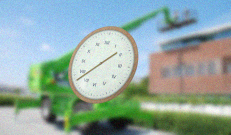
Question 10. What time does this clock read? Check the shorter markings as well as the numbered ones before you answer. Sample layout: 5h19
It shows 1h38
